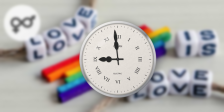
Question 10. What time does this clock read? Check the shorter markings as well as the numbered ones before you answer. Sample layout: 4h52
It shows 8h59
